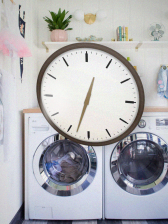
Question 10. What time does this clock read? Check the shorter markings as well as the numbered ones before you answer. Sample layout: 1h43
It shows 12h33
